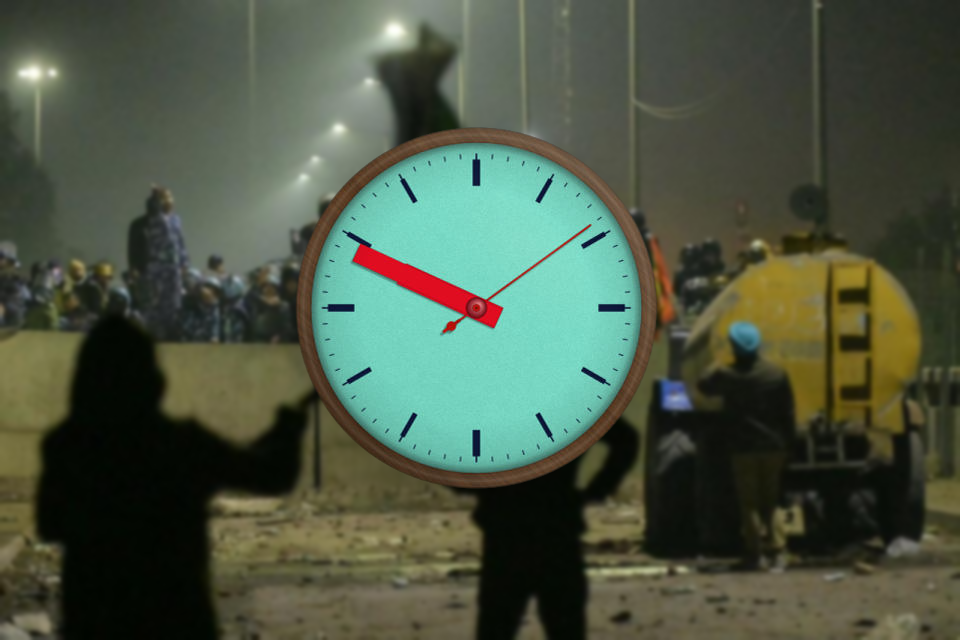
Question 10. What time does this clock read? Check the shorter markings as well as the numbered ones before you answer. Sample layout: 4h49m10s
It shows 9h49m09s
